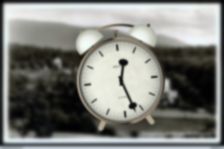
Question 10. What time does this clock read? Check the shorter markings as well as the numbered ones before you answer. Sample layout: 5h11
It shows 12h27
